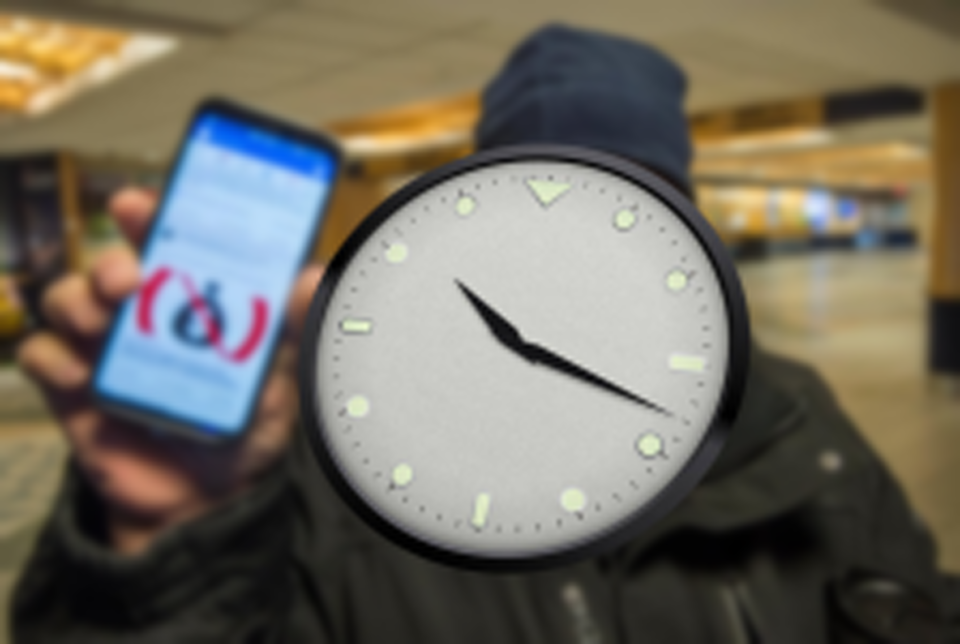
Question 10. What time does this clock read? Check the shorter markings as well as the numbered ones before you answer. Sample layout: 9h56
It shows 10h18
